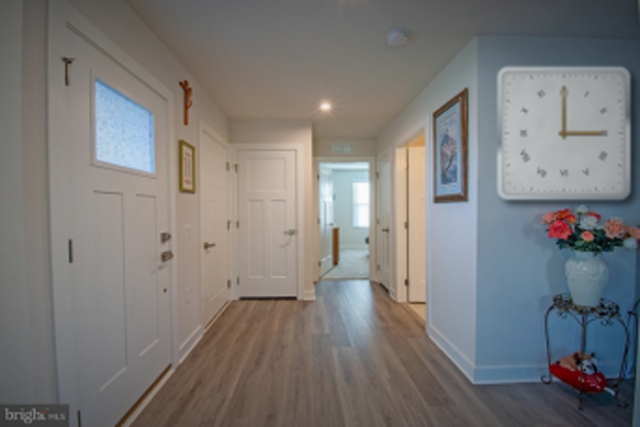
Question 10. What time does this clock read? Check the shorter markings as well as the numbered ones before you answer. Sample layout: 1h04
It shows 3h00
